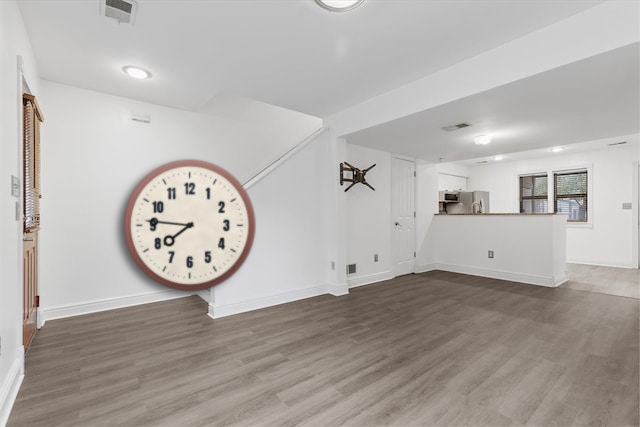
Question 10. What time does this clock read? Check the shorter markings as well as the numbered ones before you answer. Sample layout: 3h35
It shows 7h46
